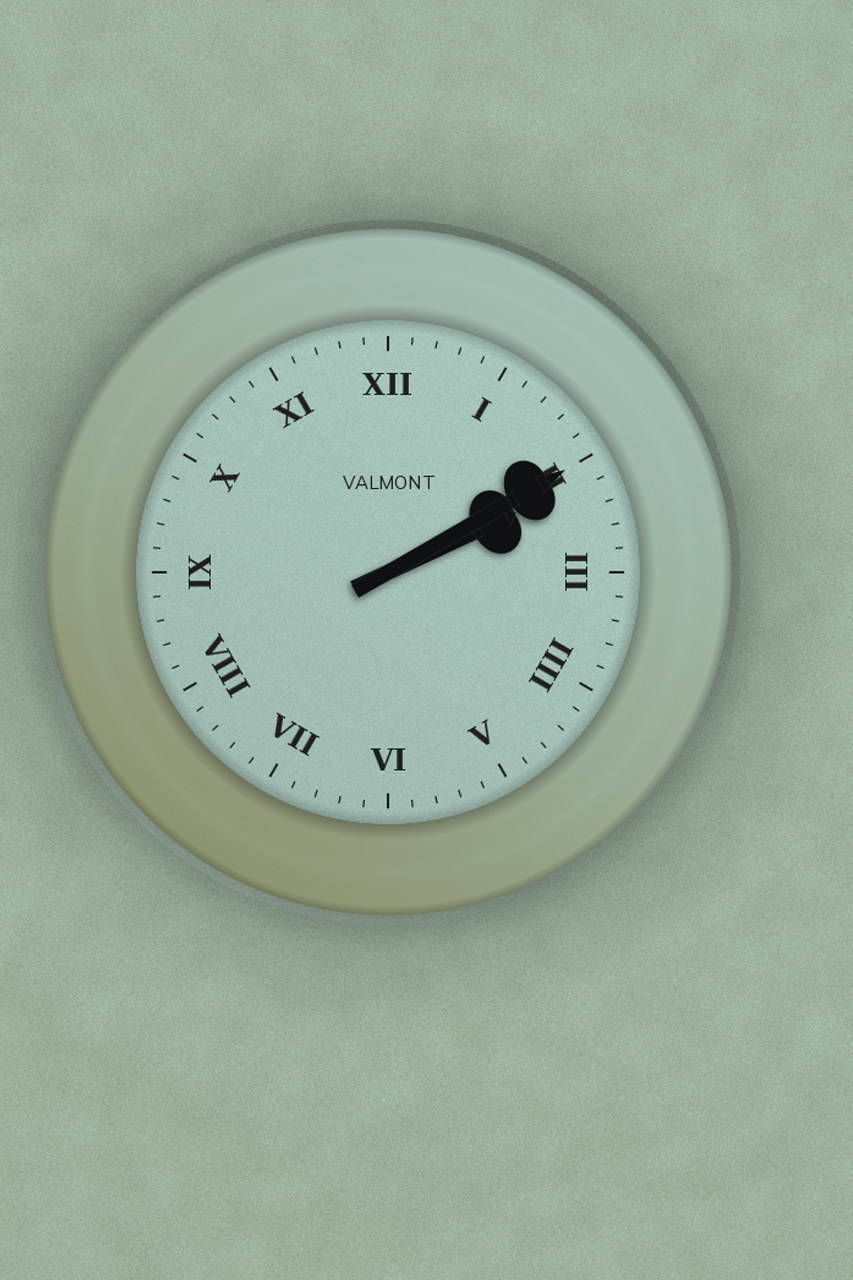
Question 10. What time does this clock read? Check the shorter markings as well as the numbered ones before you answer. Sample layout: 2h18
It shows 2h10
